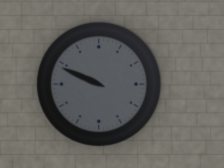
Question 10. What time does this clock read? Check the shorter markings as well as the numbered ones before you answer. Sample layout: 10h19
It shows 9h49
